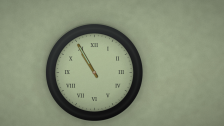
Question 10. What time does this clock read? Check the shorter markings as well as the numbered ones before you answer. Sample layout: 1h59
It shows 10h55
